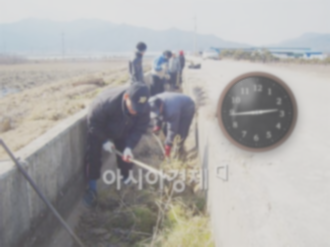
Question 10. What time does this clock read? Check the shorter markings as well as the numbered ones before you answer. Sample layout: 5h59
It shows 2h44
